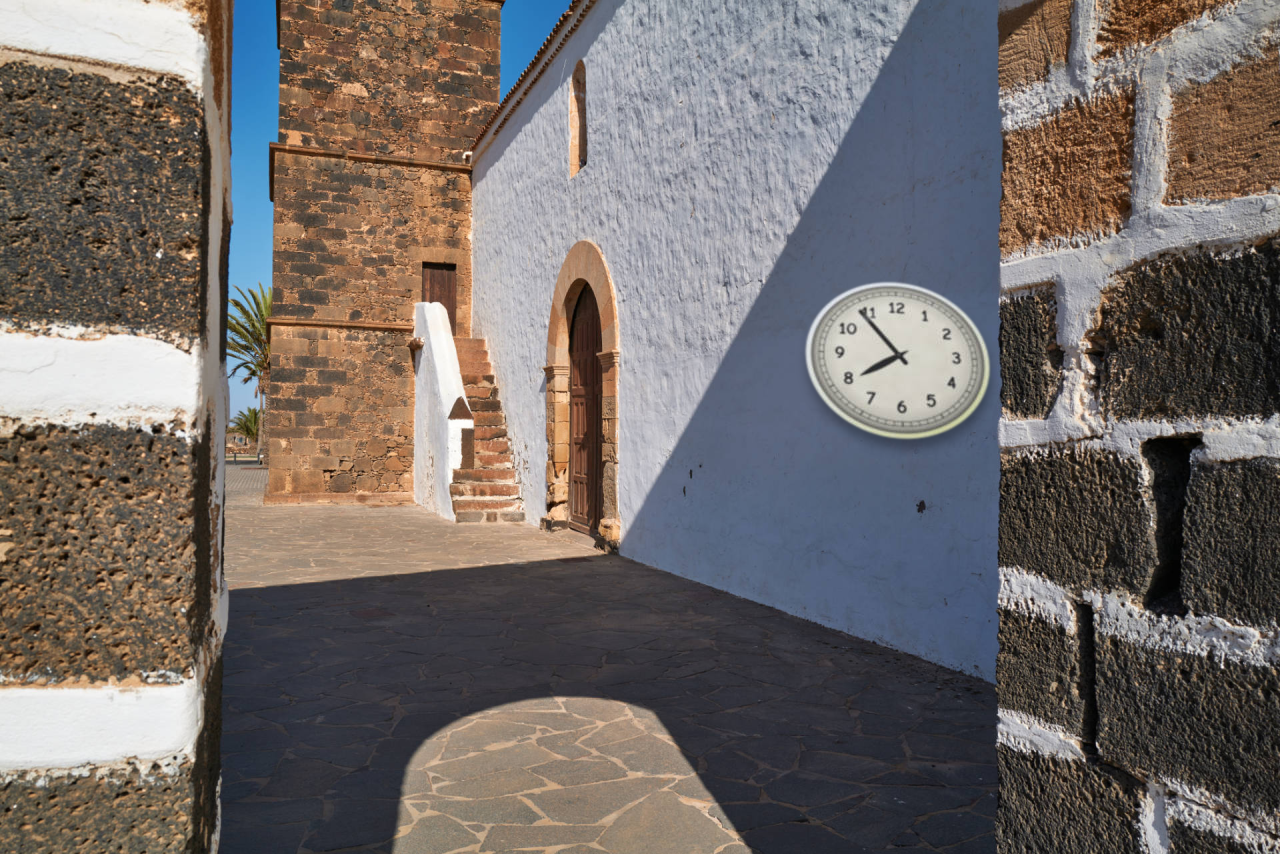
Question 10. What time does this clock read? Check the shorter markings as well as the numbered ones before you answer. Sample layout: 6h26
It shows 7h54
